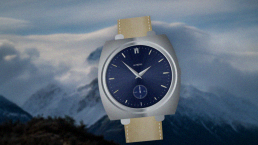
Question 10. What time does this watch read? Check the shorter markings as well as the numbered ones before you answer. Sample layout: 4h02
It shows 1h53
